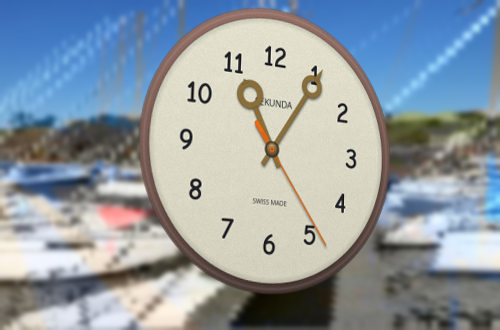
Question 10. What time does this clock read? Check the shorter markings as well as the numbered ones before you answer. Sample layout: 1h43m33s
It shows 11h05m24s
